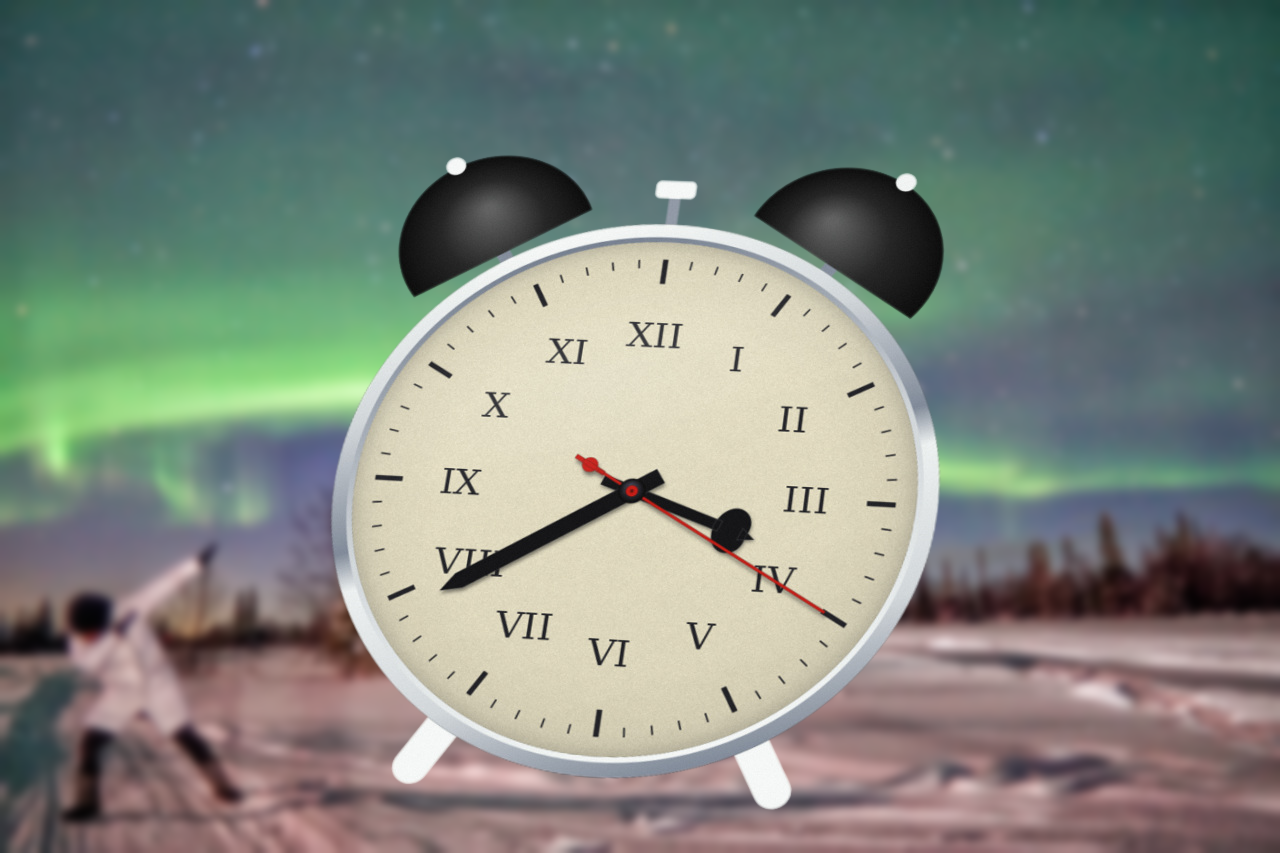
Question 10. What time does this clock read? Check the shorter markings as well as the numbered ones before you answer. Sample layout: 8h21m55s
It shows 3h39m20s
